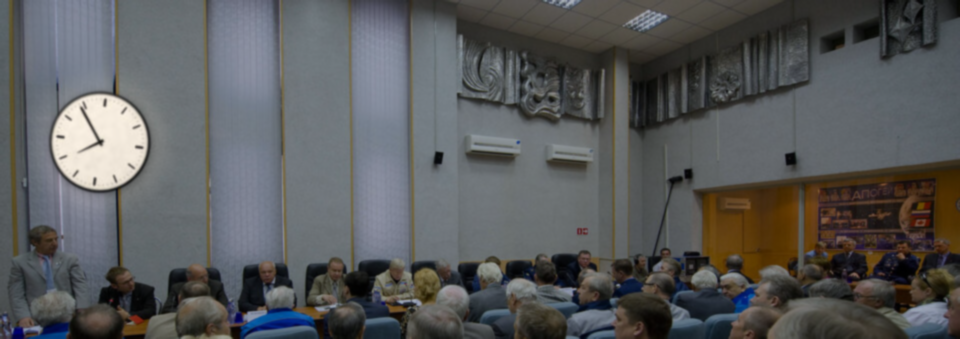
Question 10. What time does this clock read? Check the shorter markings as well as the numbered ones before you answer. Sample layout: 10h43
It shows 7h54
